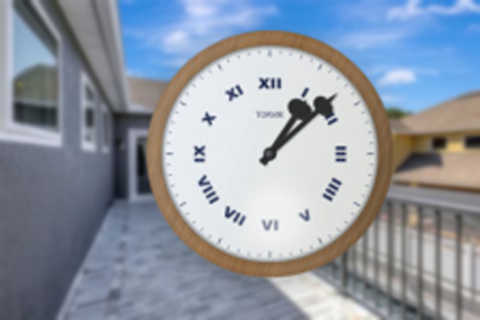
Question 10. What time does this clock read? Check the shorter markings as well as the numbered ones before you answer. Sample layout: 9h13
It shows 1h08
